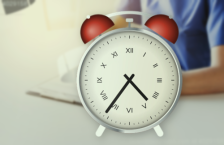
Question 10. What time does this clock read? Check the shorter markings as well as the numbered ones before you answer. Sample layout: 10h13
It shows 4h36
